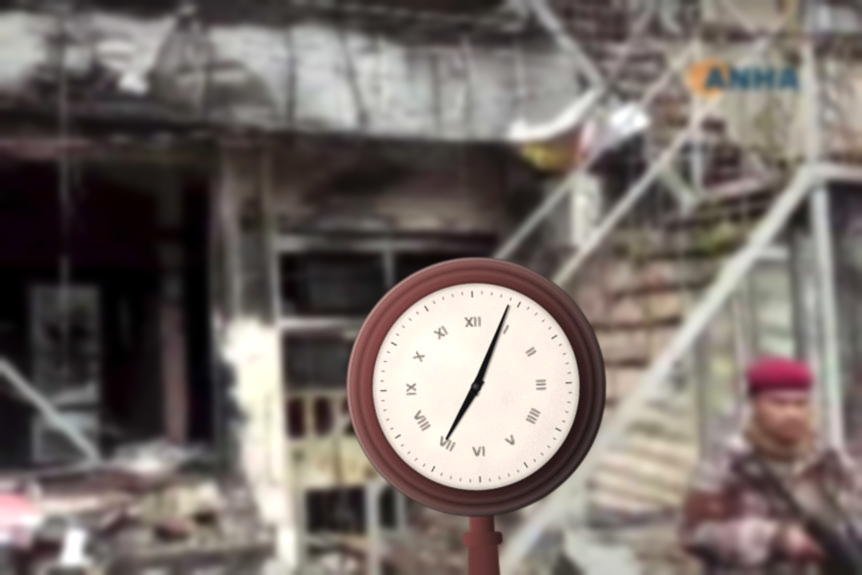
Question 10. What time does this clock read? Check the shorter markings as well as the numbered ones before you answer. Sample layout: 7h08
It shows 7h04
